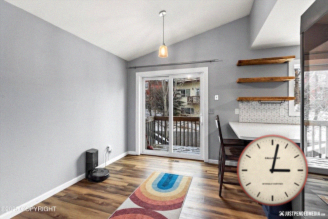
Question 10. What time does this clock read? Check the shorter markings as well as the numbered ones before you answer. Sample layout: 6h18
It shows 3h02
